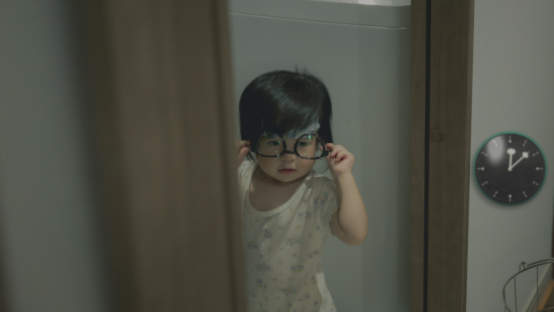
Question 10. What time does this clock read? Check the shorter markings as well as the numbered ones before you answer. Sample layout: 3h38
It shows 12h08
